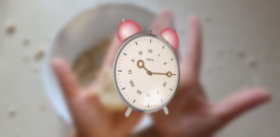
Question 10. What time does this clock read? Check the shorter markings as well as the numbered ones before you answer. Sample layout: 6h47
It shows 10h15
